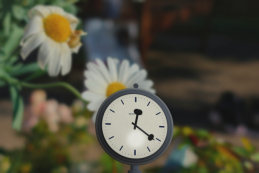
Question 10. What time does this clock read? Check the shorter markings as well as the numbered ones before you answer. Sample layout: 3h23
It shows 12h21
